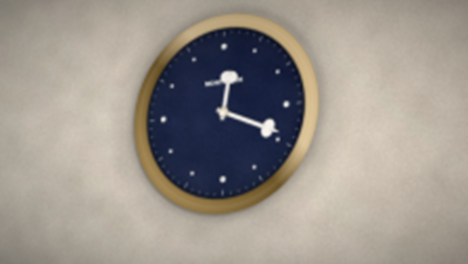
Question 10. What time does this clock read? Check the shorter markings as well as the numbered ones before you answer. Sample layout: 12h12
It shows 12h19
